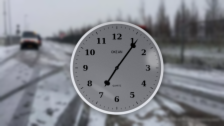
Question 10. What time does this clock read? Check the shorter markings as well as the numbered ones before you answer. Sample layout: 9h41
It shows 7h06
